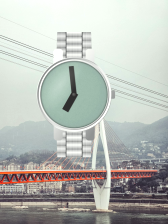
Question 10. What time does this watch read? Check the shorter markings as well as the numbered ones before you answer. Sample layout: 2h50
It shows 6h59
